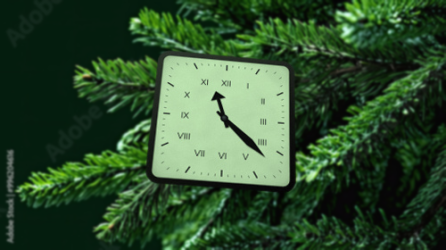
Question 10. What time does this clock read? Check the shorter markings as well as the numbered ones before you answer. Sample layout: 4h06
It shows 11h22
